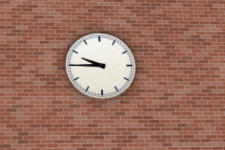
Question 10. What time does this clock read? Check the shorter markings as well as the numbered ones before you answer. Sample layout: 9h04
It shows 9h45
